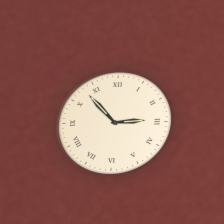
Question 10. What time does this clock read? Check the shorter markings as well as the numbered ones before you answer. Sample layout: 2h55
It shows 2h53
